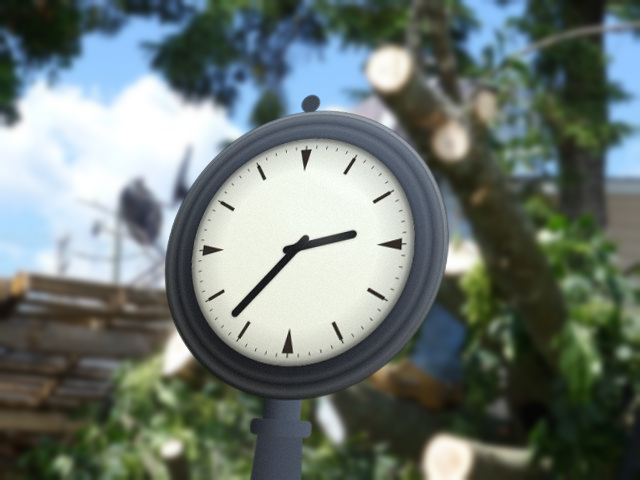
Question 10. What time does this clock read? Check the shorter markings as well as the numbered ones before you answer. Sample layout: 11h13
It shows 2h37
